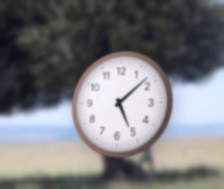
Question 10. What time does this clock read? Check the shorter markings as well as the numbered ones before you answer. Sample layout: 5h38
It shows 5h08
